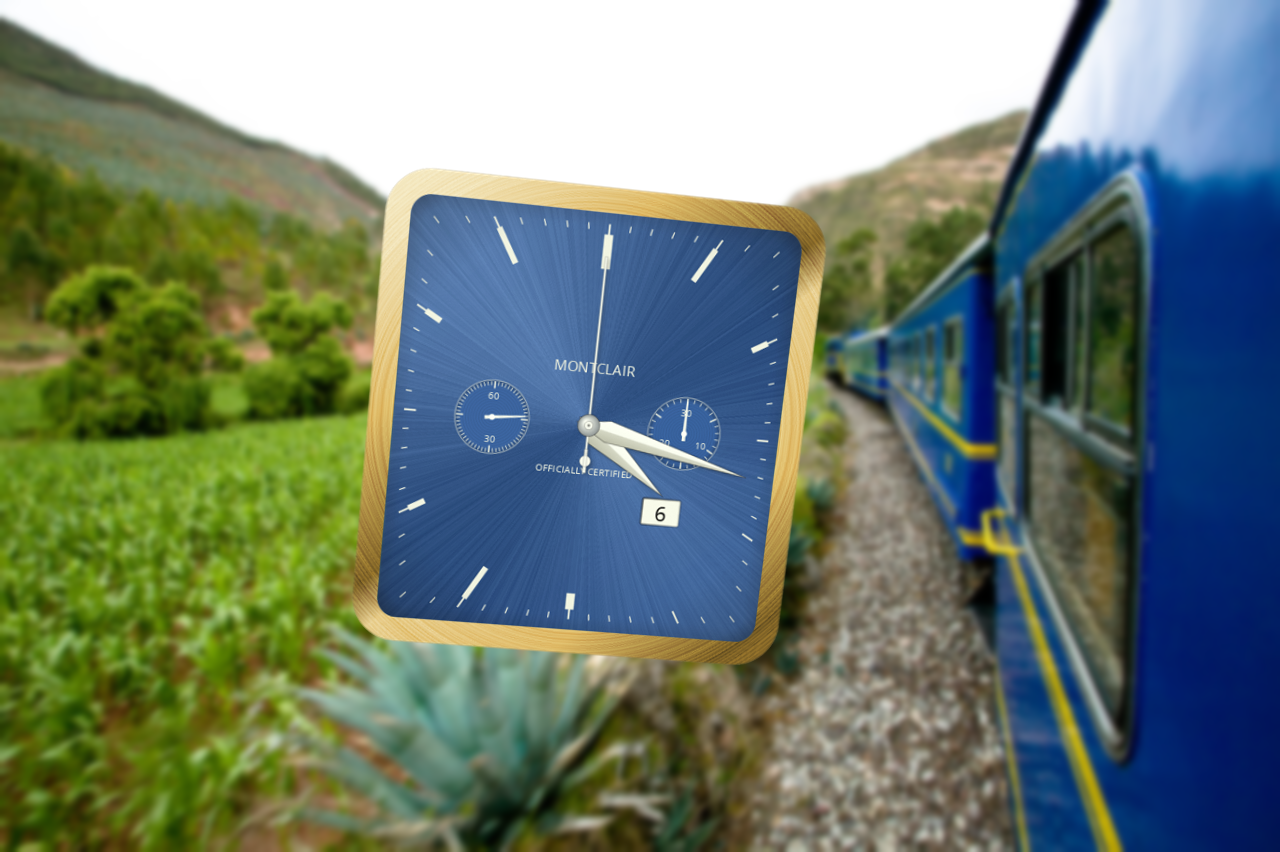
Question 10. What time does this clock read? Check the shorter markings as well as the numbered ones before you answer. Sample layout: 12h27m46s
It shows 4h17m14s
